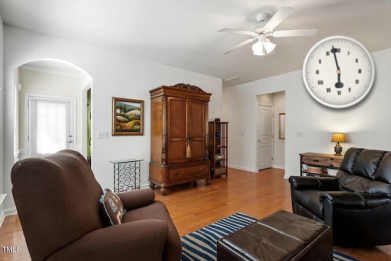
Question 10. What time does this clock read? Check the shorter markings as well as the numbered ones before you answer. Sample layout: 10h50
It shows 5h58
